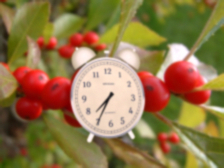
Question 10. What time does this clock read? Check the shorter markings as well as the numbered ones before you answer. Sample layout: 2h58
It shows 7h35
